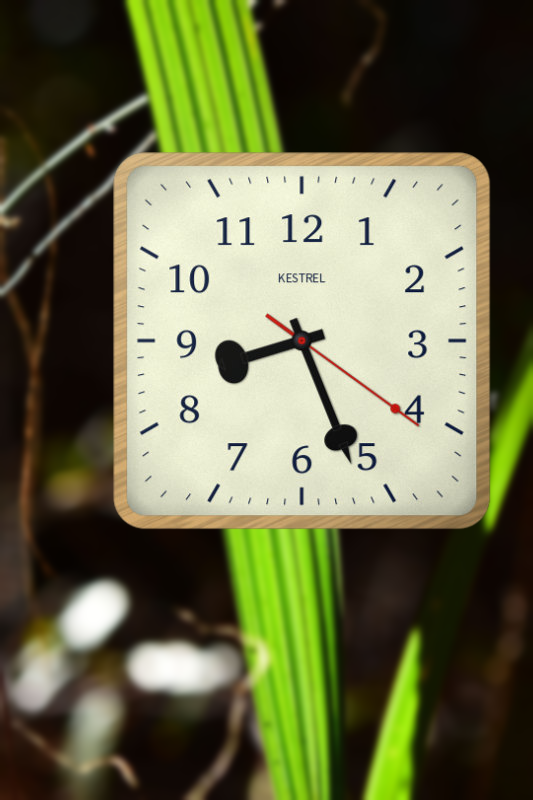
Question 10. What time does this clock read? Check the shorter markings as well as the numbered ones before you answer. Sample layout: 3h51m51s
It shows 8h26m21s
